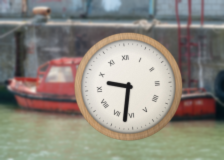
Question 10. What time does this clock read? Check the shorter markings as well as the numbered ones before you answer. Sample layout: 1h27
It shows 9h32
